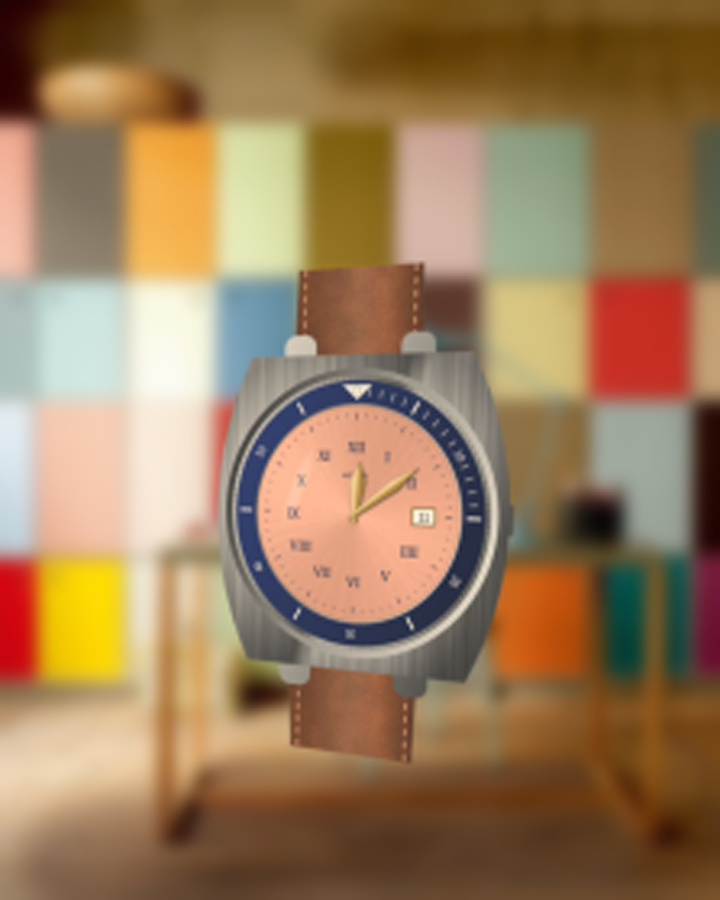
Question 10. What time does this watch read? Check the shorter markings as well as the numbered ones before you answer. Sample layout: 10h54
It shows 12h09
